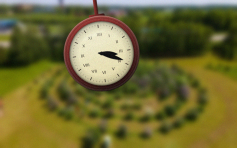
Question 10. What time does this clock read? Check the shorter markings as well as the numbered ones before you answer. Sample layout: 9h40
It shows 3h19
